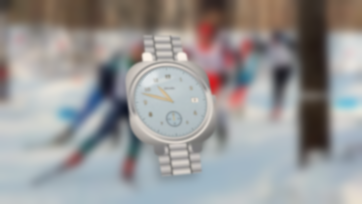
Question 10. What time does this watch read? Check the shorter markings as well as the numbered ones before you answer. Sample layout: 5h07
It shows 10h48
